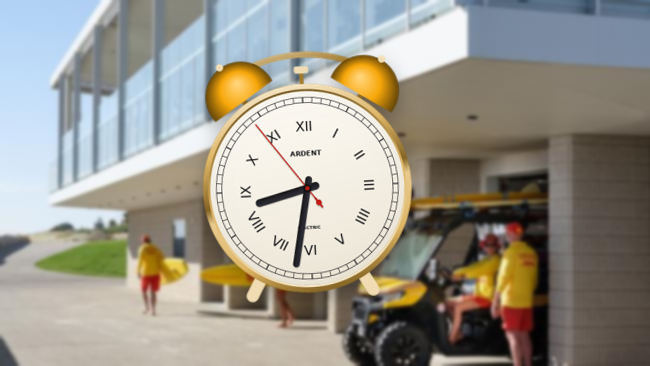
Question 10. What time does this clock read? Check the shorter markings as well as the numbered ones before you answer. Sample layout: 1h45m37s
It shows 8h31m54s
